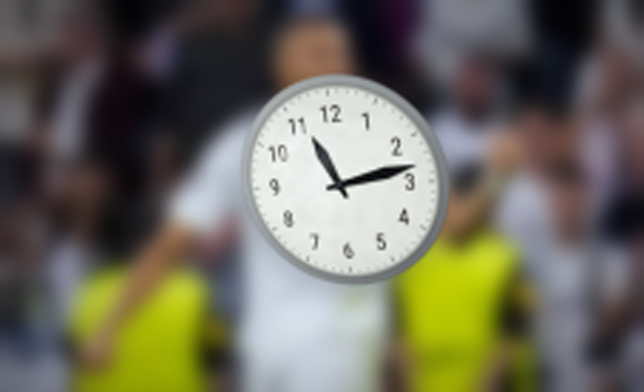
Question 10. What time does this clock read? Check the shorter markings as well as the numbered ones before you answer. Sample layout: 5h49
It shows 11h13
